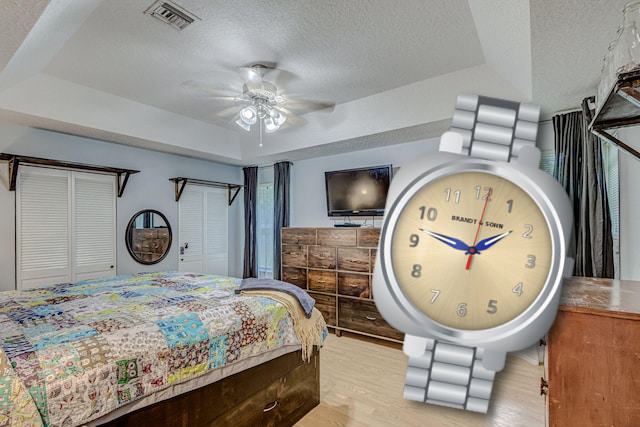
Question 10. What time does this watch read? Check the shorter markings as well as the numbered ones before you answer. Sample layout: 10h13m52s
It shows 1h47m01s
